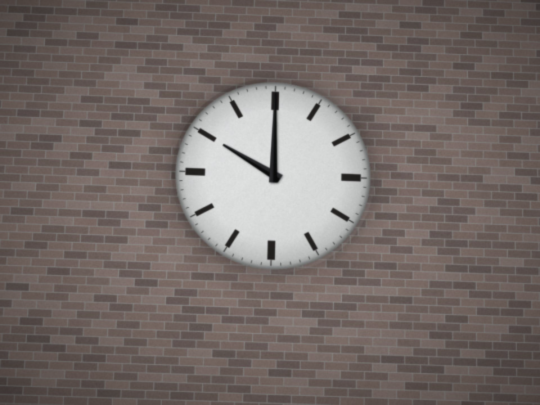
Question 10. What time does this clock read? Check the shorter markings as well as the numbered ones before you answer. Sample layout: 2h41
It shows 10h00
